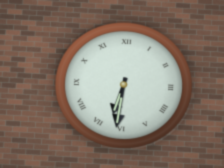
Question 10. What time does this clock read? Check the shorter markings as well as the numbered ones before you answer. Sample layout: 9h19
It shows 6h31
